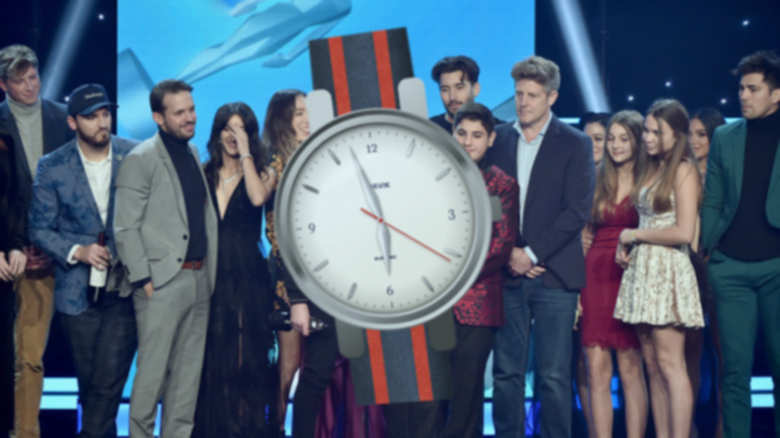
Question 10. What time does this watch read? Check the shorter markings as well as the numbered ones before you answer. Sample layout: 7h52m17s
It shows 5h57m21s
